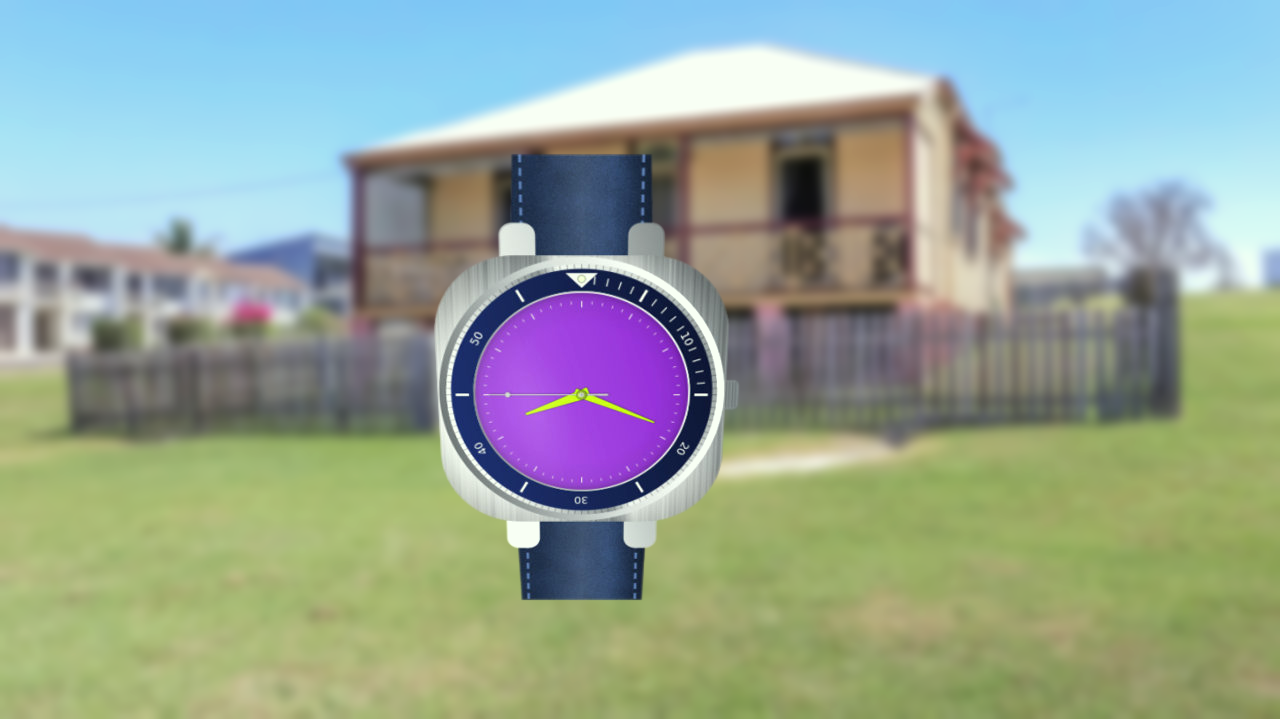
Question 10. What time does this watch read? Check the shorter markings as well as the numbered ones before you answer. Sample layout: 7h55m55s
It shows 8h18m45s
